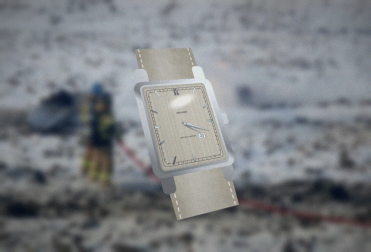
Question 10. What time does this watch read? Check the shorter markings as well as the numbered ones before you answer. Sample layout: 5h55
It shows 4h19
